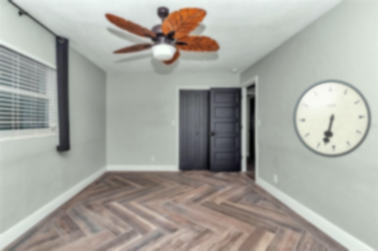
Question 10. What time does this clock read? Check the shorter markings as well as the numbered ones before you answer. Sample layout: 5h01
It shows 6h33
